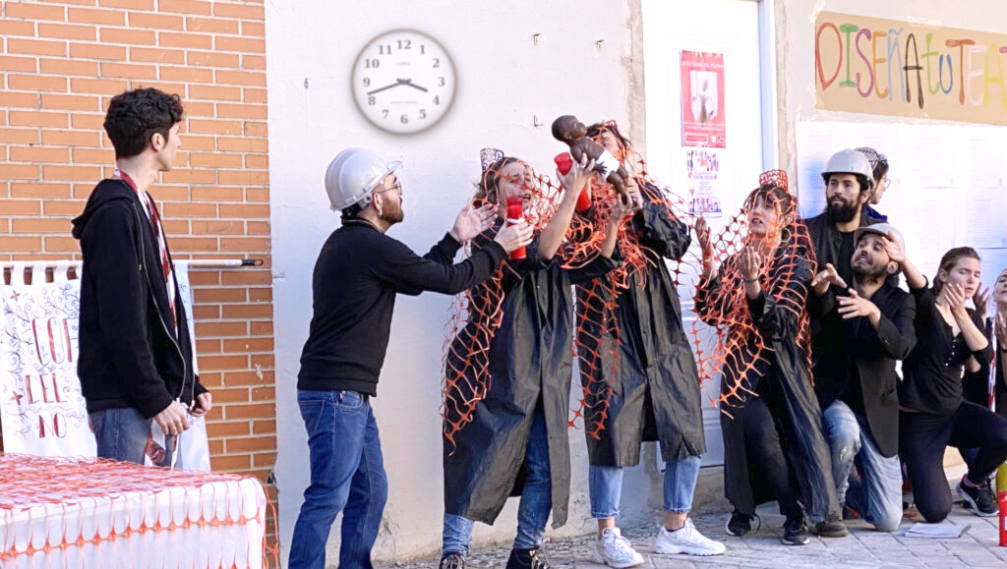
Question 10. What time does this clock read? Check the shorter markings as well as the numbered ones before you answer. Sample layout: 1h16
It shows 3h42
